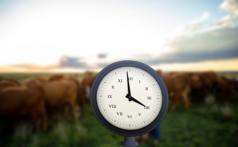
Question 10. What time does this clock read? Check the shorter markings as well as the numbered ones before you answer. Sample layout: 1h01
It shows 3h59
